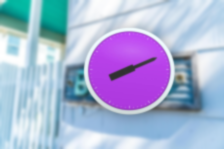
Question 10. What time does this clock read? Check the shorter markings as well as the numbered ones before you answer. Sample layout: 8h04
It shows 8h11
